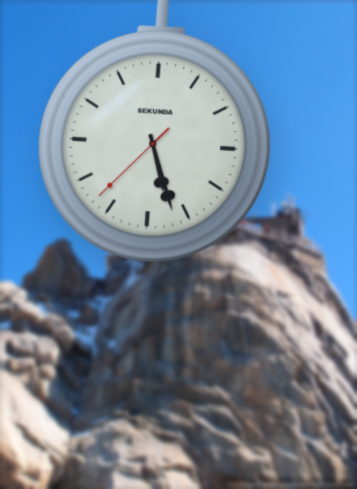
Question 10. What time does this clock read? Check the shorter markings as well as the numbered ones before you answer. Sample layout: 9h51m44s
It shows 5h26m37s
